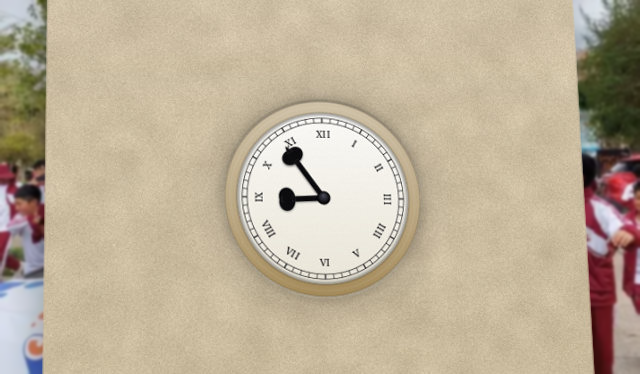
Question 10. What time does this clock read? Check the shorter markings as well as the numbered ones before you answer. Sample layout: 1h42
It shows 8h54
